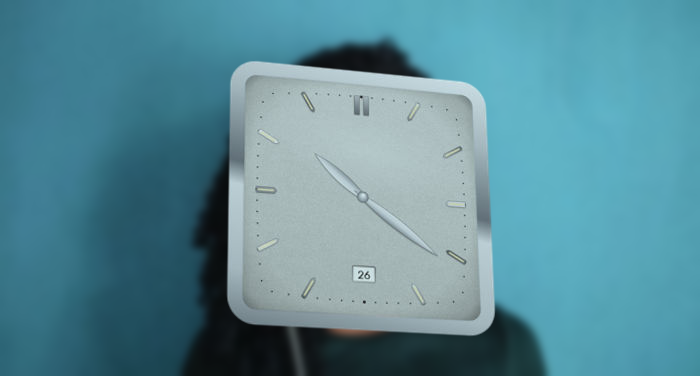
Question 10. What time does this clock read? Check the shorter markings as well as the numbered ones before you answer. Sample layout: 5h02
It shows 10h21
